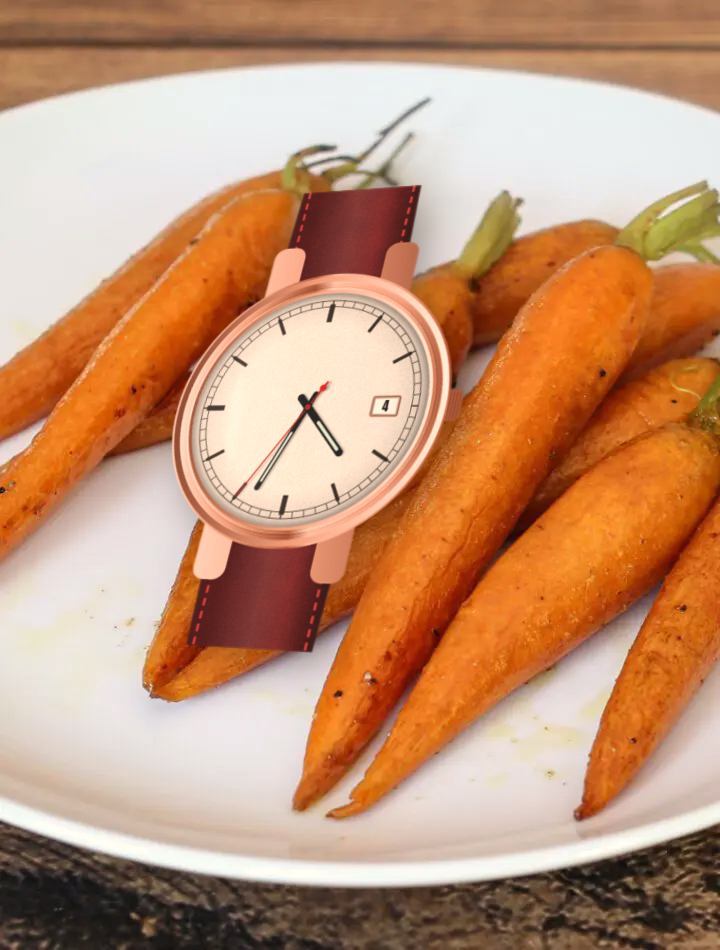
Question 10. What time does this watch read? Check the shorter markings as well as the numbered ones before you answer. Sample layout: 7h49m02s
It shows 4h33m35s
